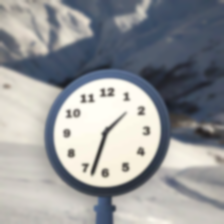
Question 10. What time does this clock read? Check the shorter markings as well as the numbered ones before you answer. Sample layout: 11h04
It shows 1h33
